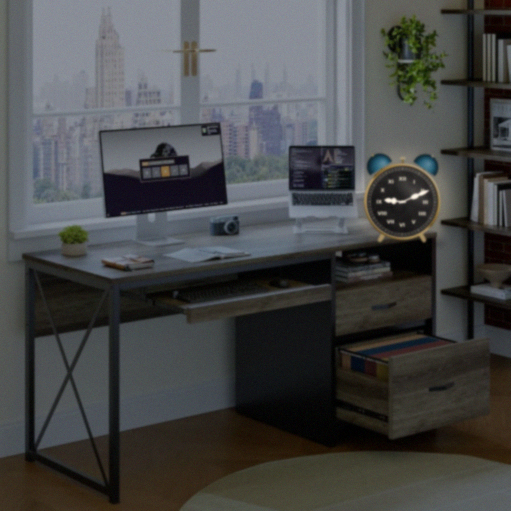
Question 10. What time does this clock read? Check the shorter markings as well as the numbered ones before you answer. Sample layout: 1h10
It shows 9h11
